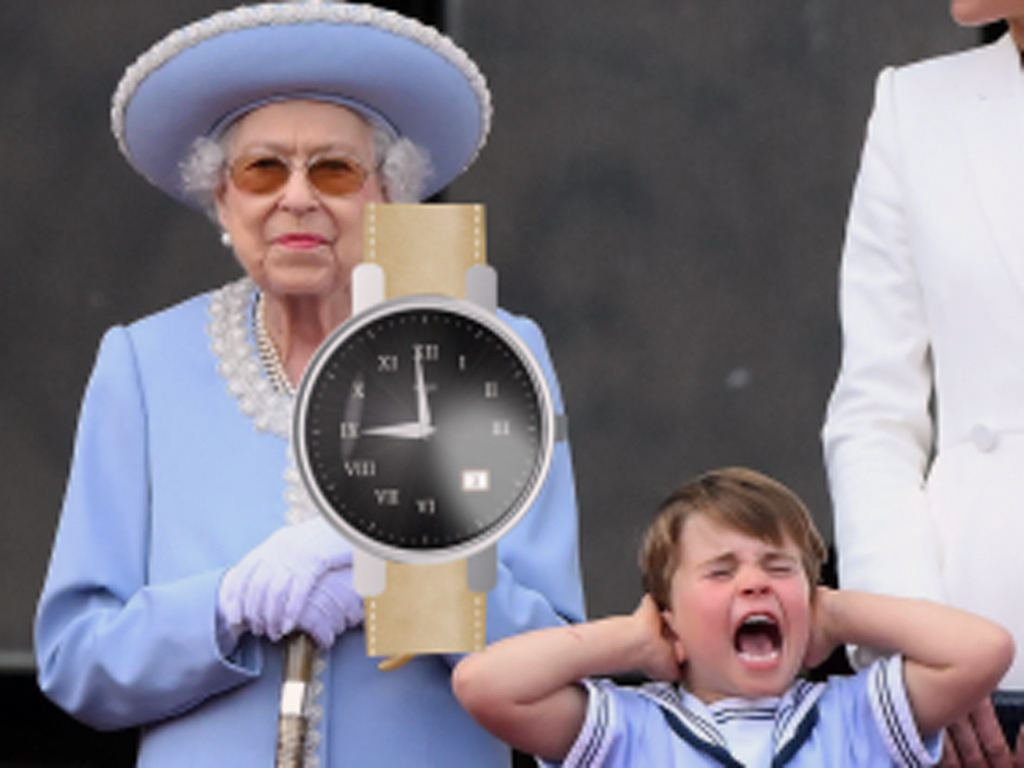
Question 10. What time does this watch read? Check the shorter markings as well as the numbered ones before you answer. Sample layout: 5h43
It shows 8h59
